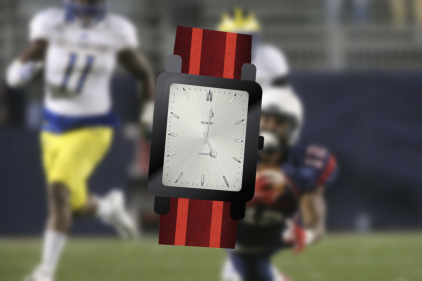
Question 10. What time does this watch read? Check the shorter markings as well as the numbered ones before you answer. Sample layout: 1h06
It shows 5h01
